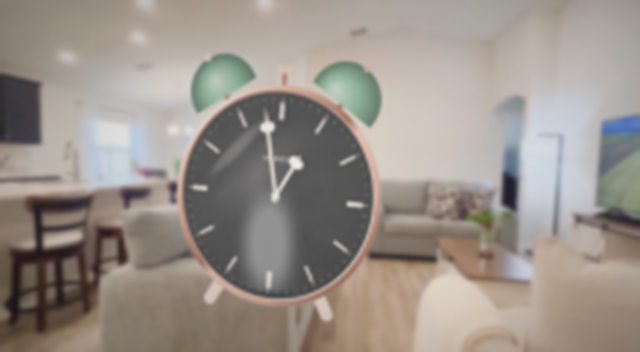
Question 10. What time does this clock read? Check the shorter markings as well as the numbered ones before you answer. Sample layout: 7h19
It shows 12h58
